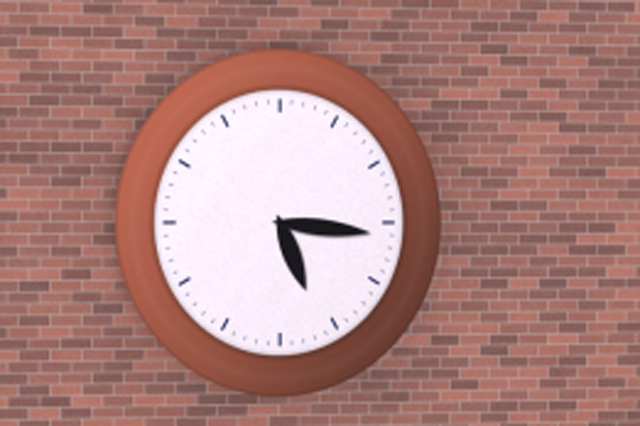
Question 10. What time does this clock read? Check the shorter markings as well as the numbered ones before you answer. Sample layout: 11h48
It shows 5h16
